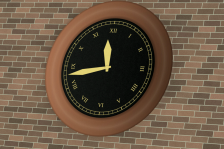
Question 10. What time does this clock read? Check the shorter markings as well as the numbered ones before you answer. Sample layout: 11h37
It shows 11h43
